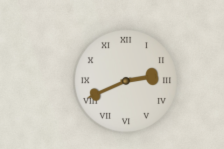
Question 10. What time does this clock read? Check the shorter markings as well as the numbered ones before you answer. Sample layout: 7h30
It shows 2h41
